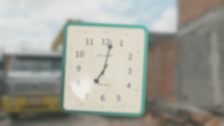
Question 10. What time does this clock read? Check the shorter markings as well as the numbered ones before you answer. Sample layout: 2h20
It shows 7h02
